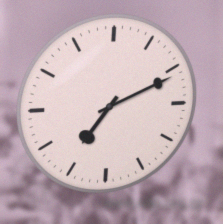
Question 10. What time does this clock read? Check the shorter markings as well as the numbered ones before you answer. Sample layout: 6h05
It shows 7h11
